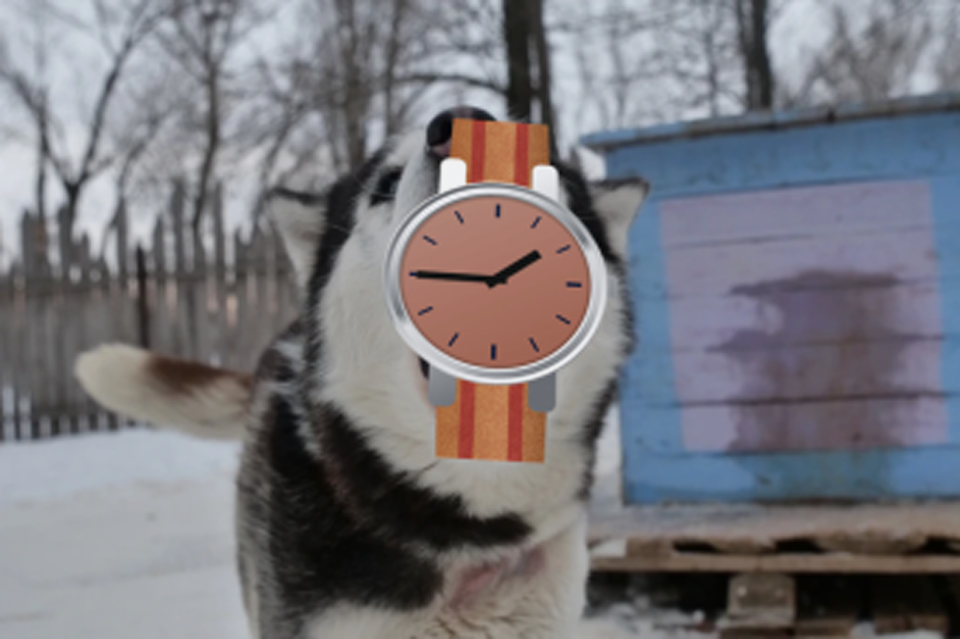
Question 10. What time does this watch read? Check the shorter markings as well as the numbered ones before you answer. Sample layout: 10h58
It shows 1h45
